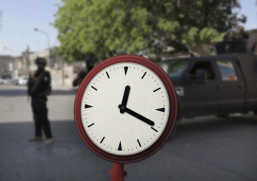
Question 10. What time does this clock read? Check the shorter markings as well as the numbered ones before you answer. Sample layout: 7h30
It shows 12h19
